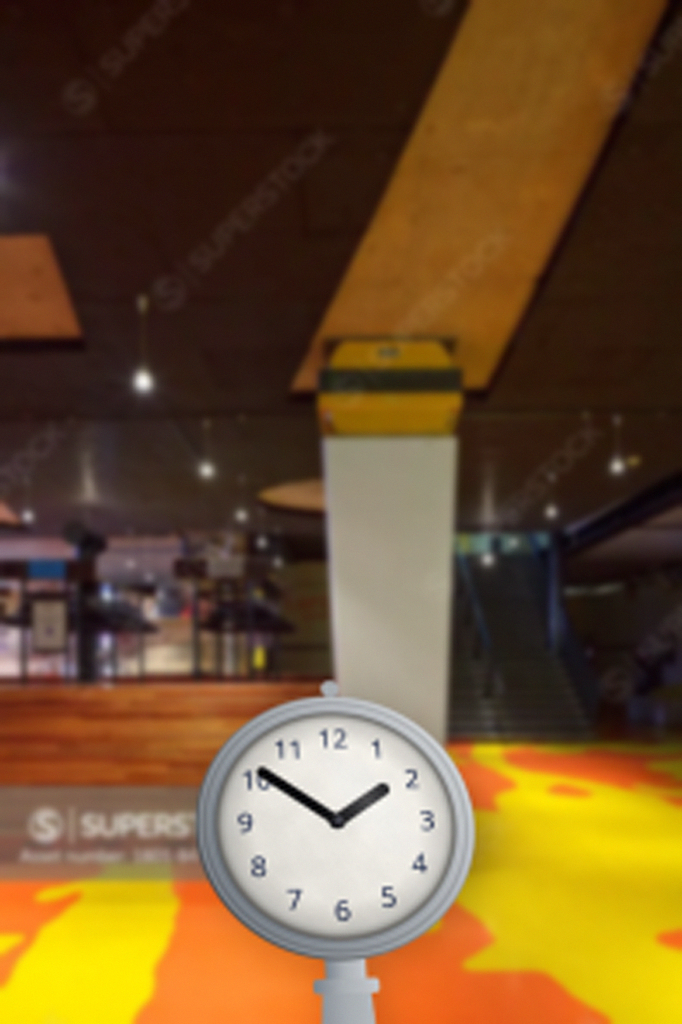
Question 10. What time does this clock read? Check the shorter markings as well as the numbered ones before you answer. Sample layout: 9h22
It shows 1h51
